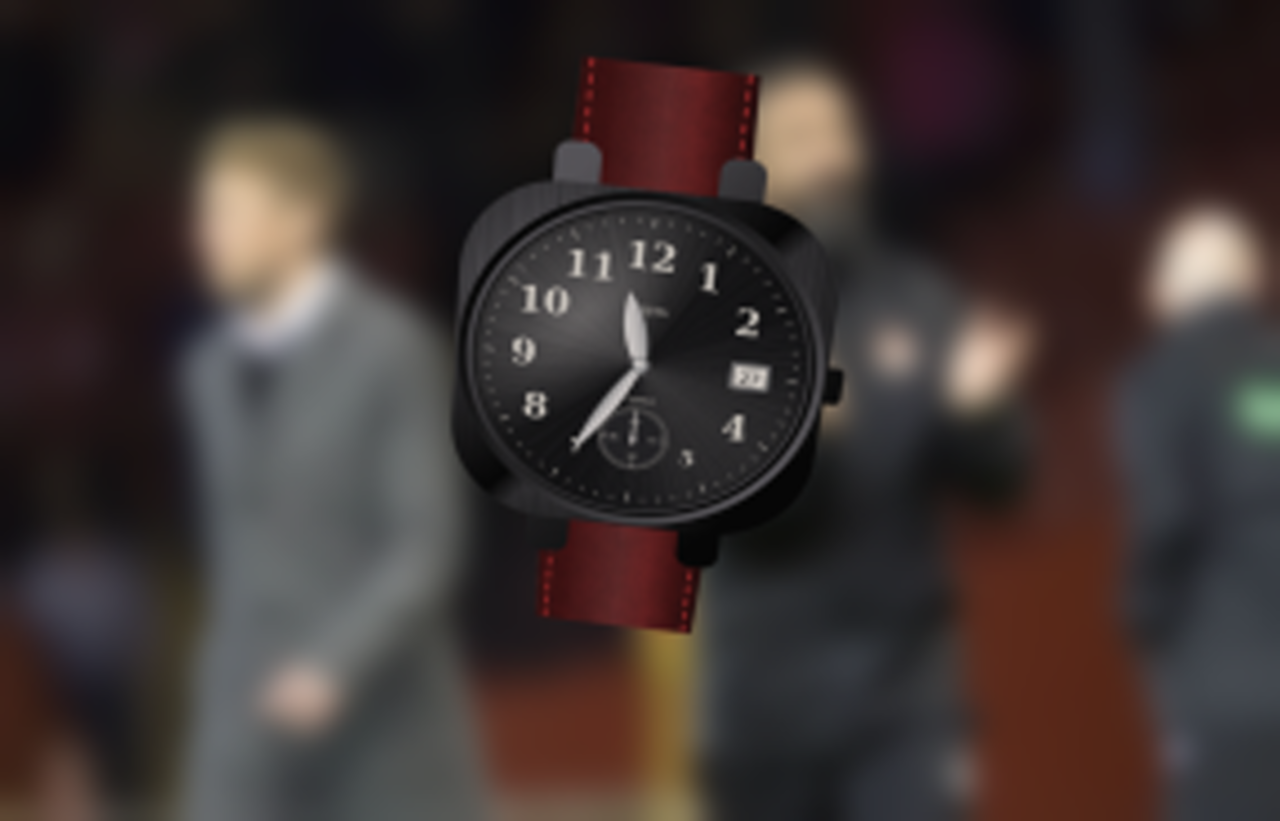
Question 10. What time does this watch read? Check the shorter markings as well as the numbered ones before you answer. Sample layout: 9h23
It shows 11h35
